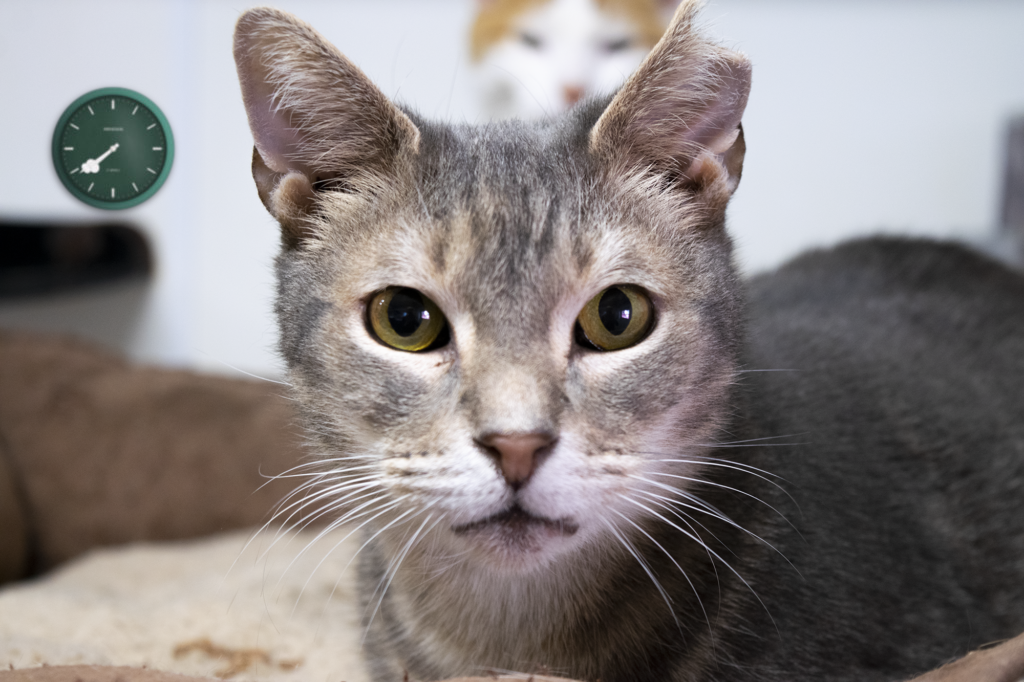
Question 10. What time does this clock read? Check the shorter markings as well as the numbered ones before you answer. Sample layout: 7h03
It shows 7h39
